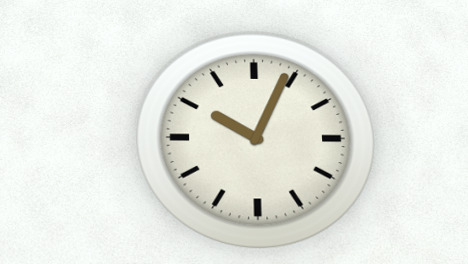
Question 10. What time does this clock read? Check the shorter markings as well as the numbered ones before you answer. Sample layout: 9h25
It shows 10h04
